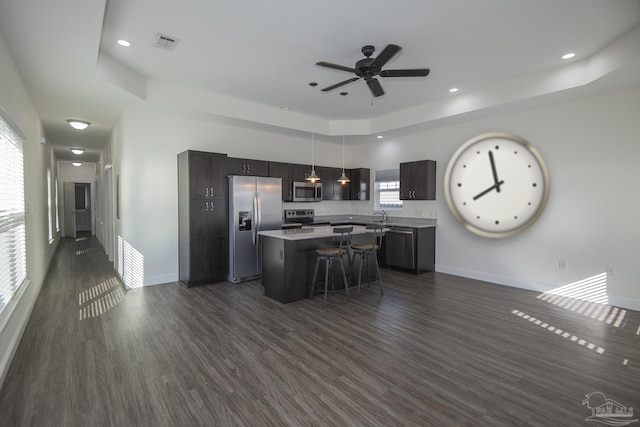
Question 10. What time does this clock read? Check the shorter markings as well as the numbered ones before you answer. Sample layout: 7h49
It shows 7h58
